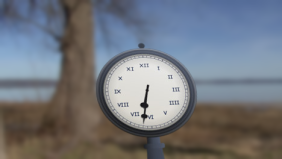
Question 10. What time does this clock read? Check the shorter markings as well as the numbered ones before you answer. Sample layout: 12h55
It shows 6h32
